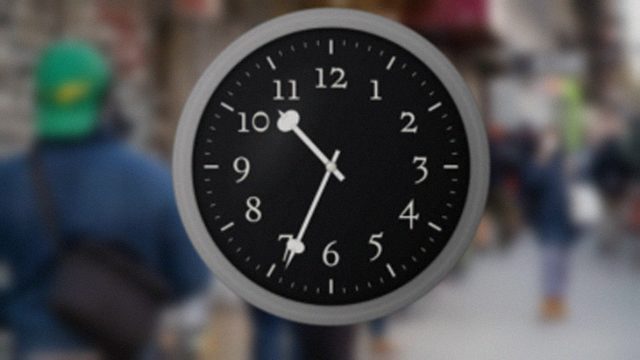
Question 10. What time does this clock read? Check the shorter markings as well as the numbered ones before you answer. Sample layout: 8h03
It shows 10h34
